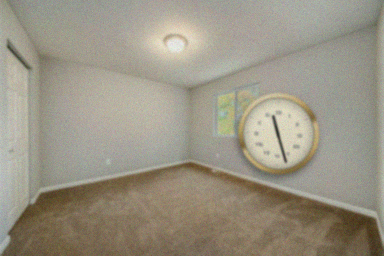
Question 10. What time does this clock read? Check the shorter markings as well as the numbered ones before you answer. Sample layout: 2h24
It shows 11h27
